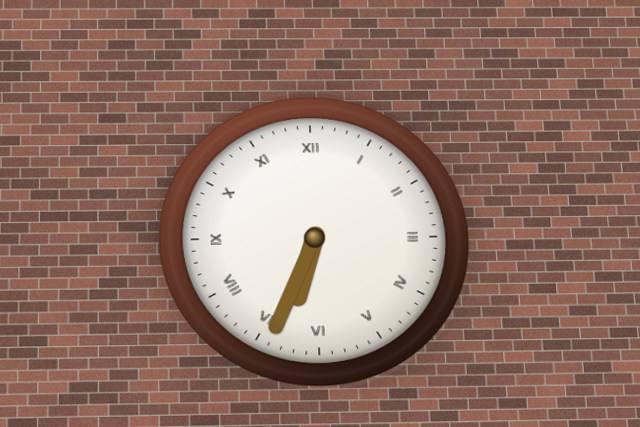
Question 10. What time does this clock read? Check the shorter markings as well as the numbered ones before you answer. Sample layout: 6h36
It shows 6h34
